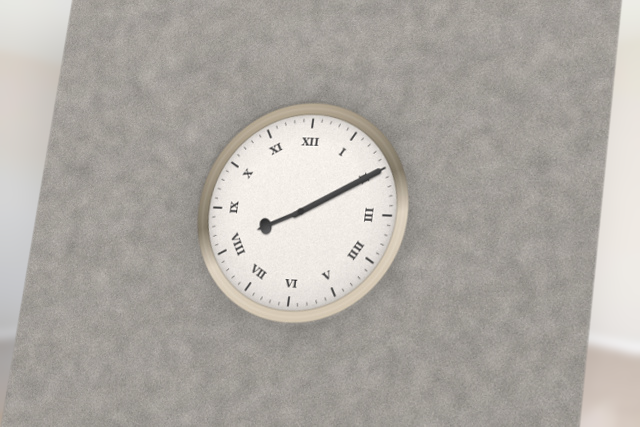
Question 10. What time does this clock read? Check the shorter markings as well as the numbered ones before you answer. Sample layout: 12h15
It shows 8h10
